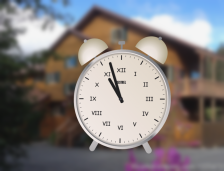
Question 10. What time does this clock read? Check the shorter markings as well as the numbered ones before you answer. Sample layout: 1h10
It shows 10h57
